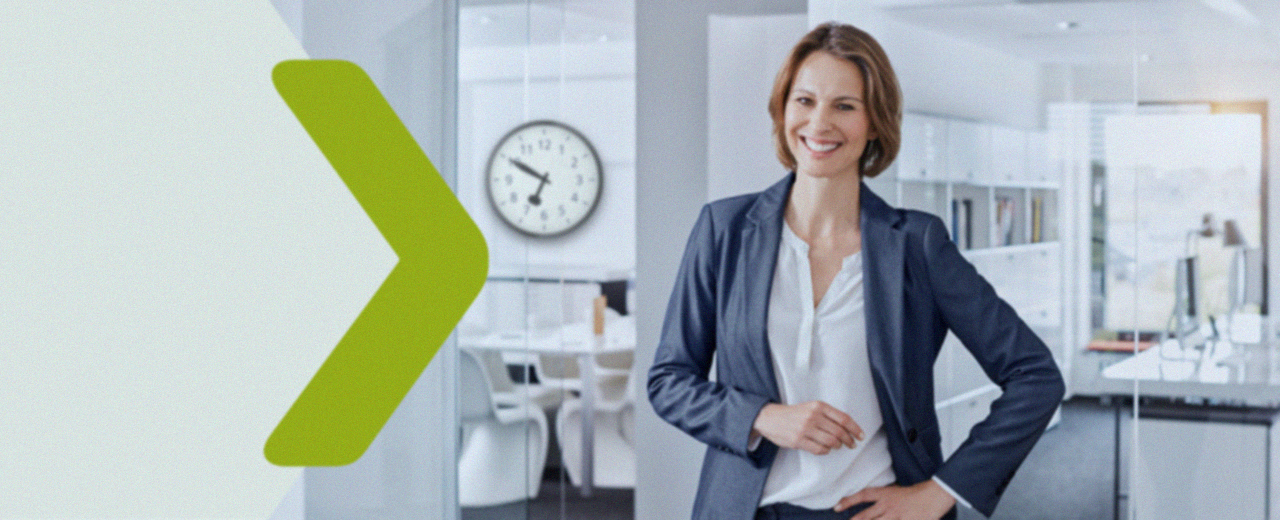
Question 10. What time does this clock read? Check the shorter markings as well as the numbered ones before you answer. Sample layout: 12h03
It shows 6h50
